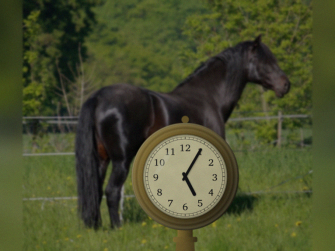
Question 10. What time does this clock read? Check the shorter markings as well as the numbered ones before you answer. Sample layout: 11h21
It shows 5h05
